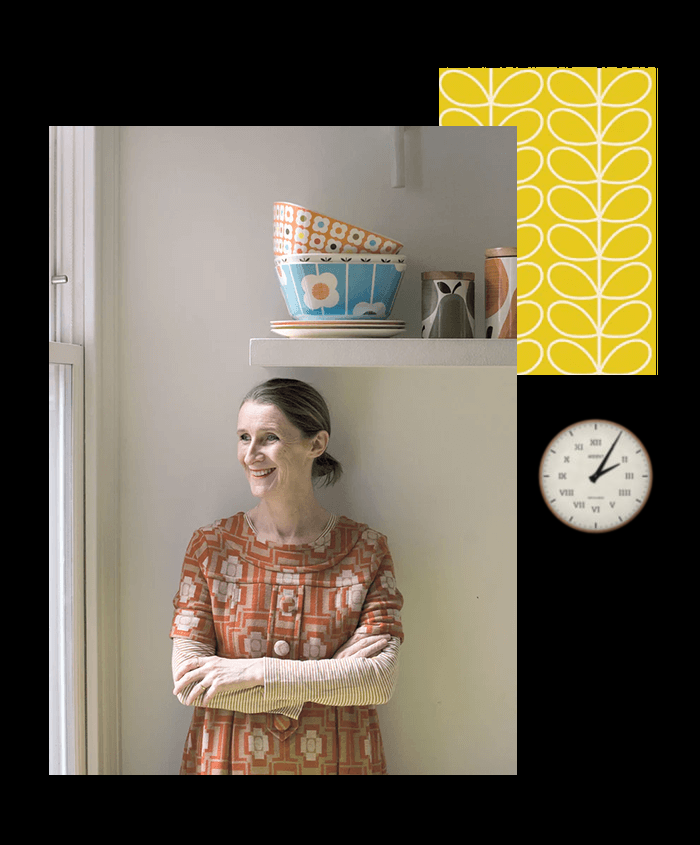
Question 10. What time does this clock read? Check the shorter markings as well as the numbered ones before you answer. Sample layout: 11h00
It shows 2h05
